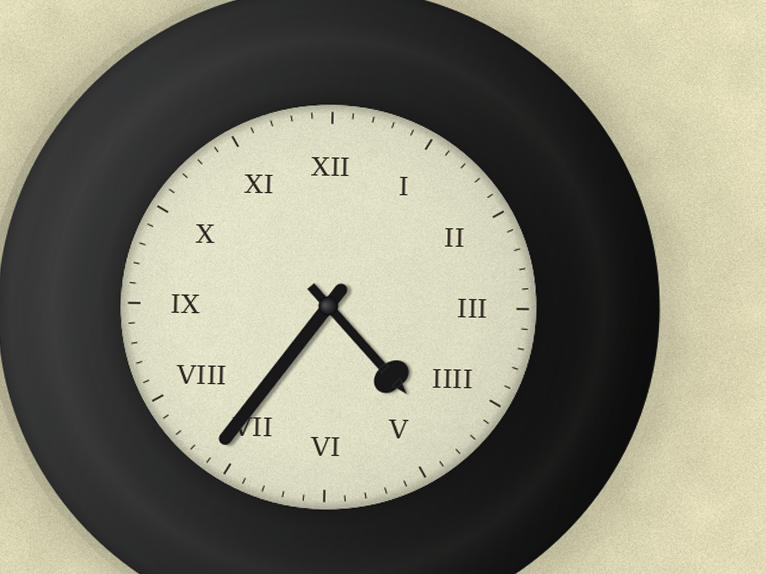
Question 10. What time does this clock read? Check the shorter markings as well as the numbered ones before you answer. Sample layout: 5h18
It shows 4h36
